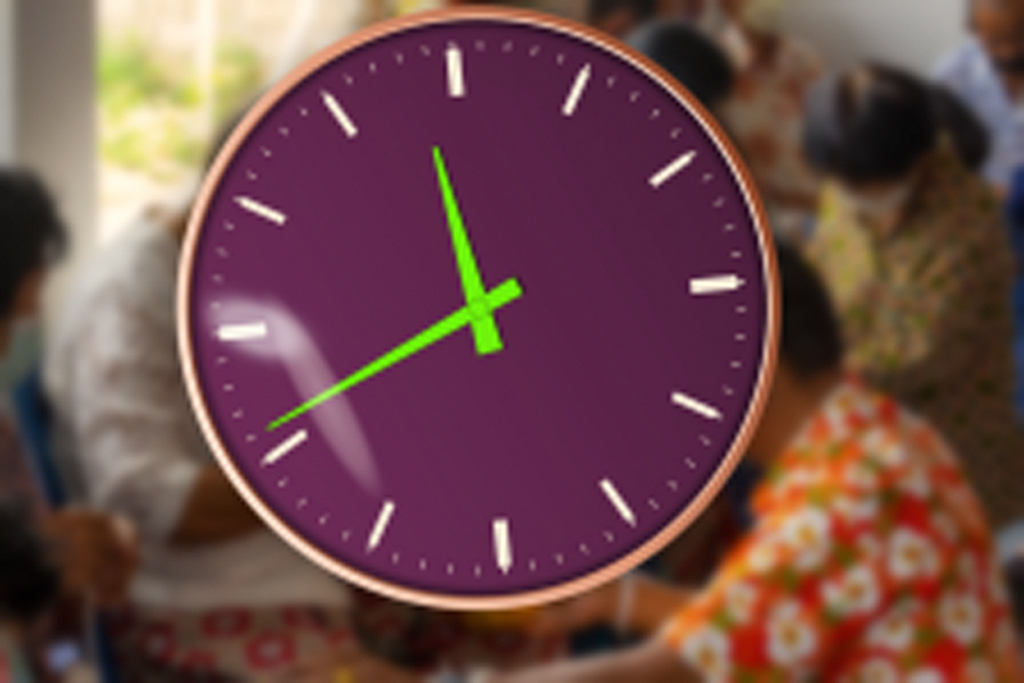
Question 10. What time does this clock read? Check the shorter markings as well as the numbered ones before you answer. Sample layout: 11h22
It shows 11h41
